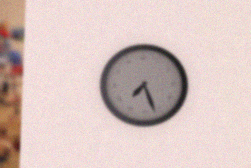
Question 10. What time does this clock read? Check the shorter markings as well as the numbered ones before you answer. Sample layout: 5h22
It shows 7h27
